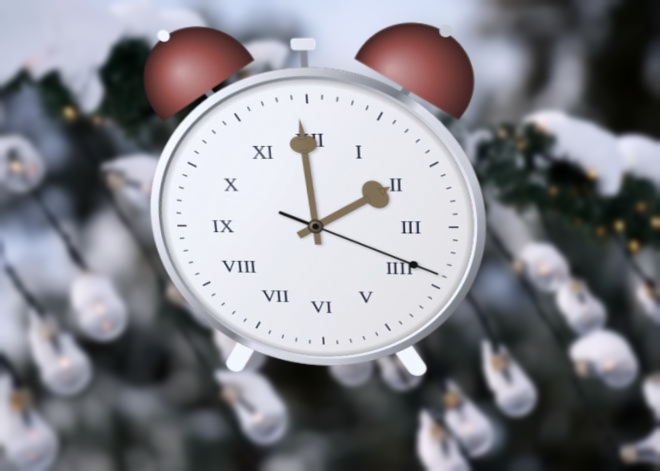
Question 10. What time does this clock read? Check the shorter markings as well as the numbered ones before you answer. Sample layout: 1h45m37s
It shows 1h59m19s
